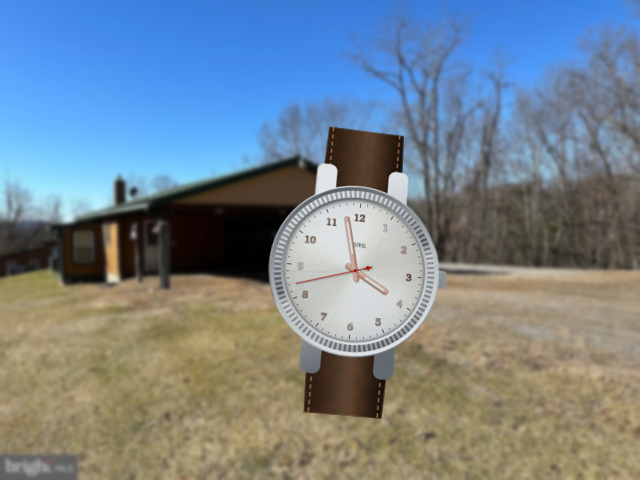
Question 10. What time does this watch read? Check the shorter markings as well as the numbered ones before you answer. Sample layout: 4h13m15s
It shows 3h57m42s
